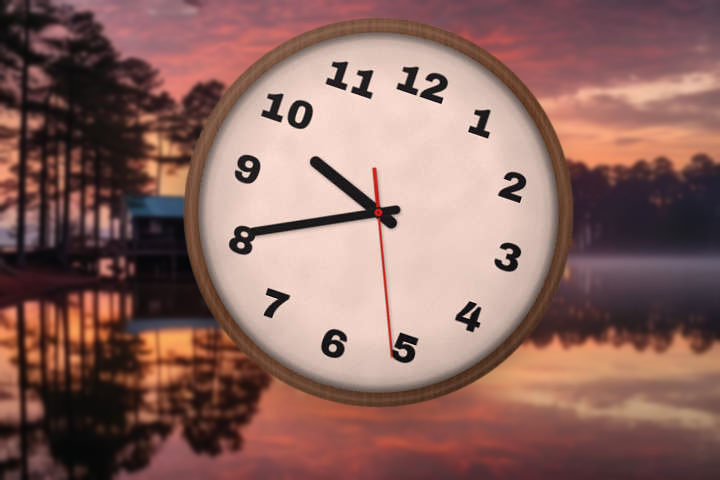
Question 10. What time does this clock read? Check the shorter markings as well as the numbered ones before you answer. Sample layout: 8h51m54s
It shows 9h40m26s
